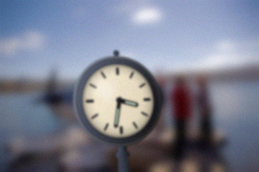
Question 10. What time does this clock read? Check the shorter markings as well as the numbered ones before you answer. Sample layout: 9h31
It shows 3h32
